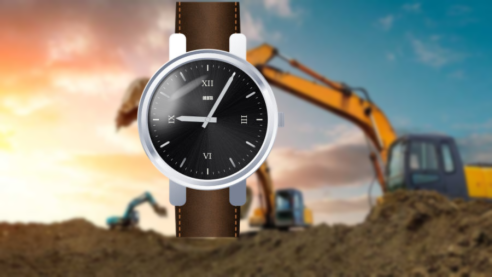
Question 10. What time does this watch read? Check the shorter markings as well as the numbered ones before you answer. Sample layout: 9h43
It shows 9h05
